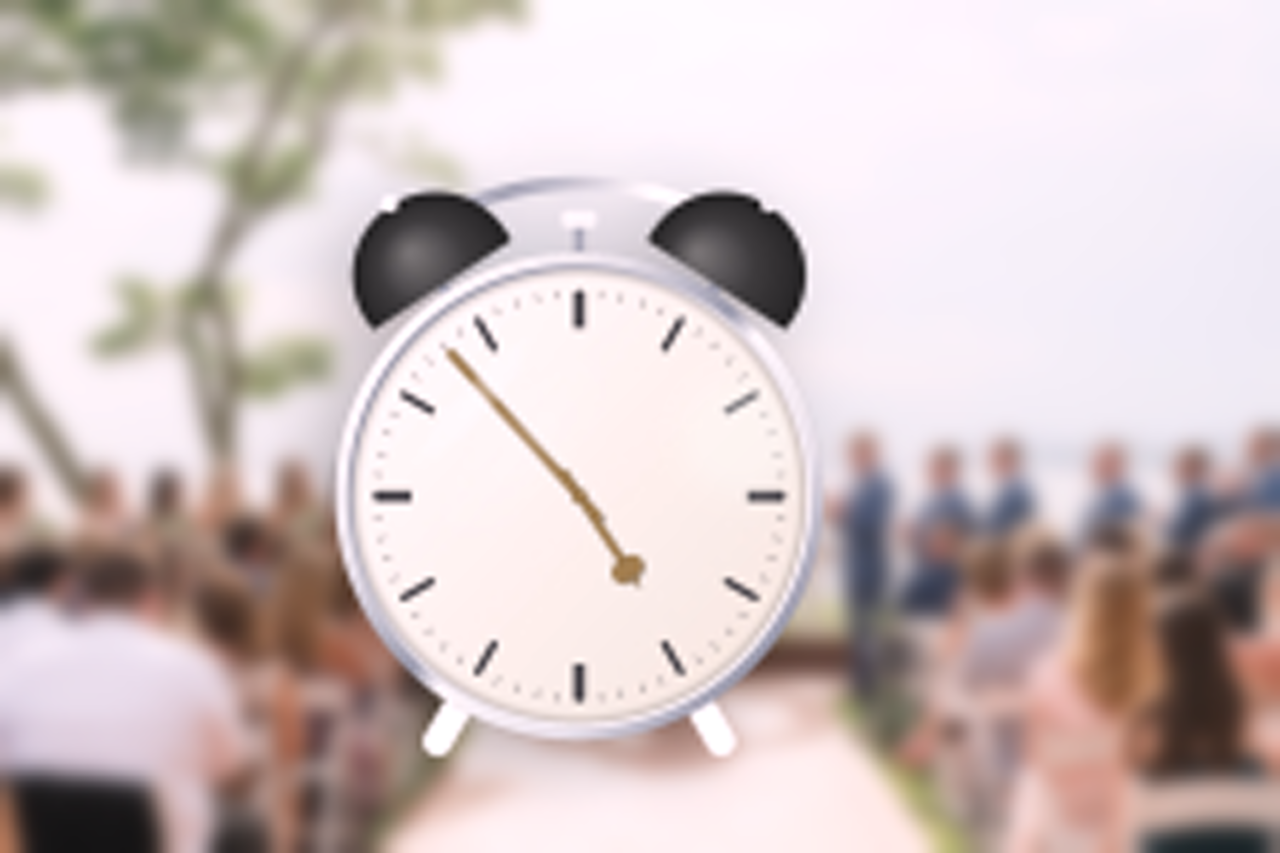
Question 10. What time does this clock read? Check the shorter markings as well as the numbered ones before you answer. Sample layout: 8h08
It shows 4h53
